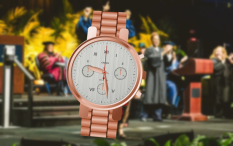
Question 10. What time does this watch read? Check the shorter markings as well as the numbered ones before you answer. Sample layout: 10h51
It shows 9h28
